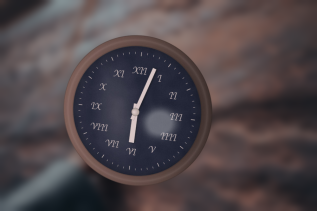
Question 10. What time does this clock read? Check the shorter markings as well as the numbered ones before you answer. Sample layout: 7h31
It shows 6h03
